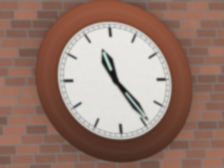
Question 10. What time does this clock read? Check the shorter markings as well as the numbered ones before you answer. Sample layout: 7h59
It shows 11h24
